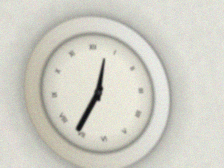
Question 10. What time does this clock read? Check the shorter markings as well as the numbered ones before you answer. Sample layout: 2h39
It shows 12h36
